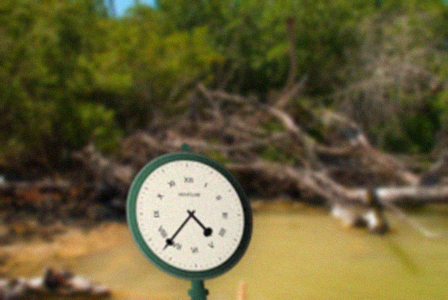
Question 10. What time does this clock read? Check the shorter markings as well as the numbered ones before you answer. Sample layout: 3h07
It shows 4h37
